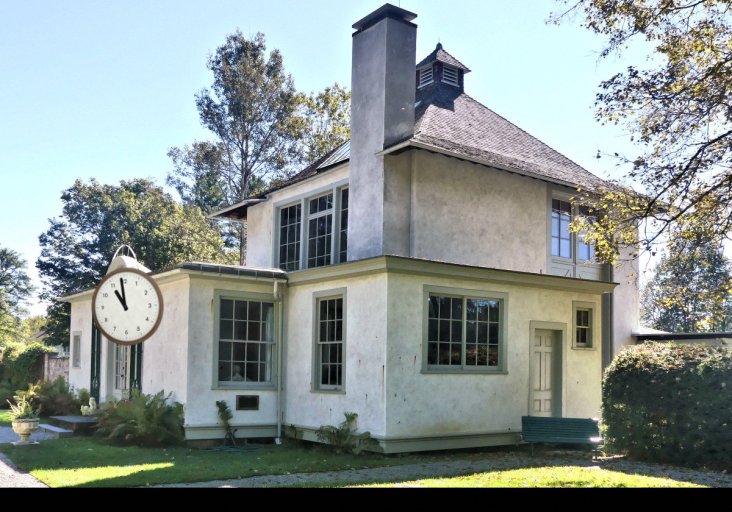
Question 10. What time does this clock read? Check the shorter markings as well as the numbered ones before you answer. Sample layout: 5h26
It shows 10h59
